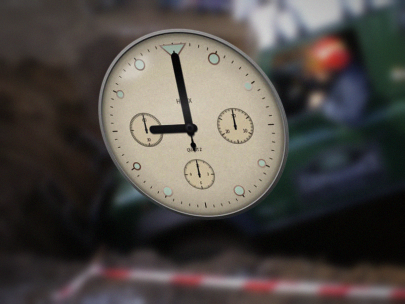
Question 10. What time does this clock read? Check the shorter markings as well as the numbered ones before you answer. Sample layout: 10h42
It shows 9h00
